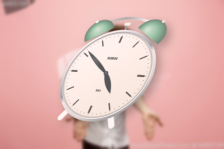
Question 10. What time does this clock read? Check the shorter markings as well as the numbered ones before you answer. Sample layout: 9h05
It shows 4h51
